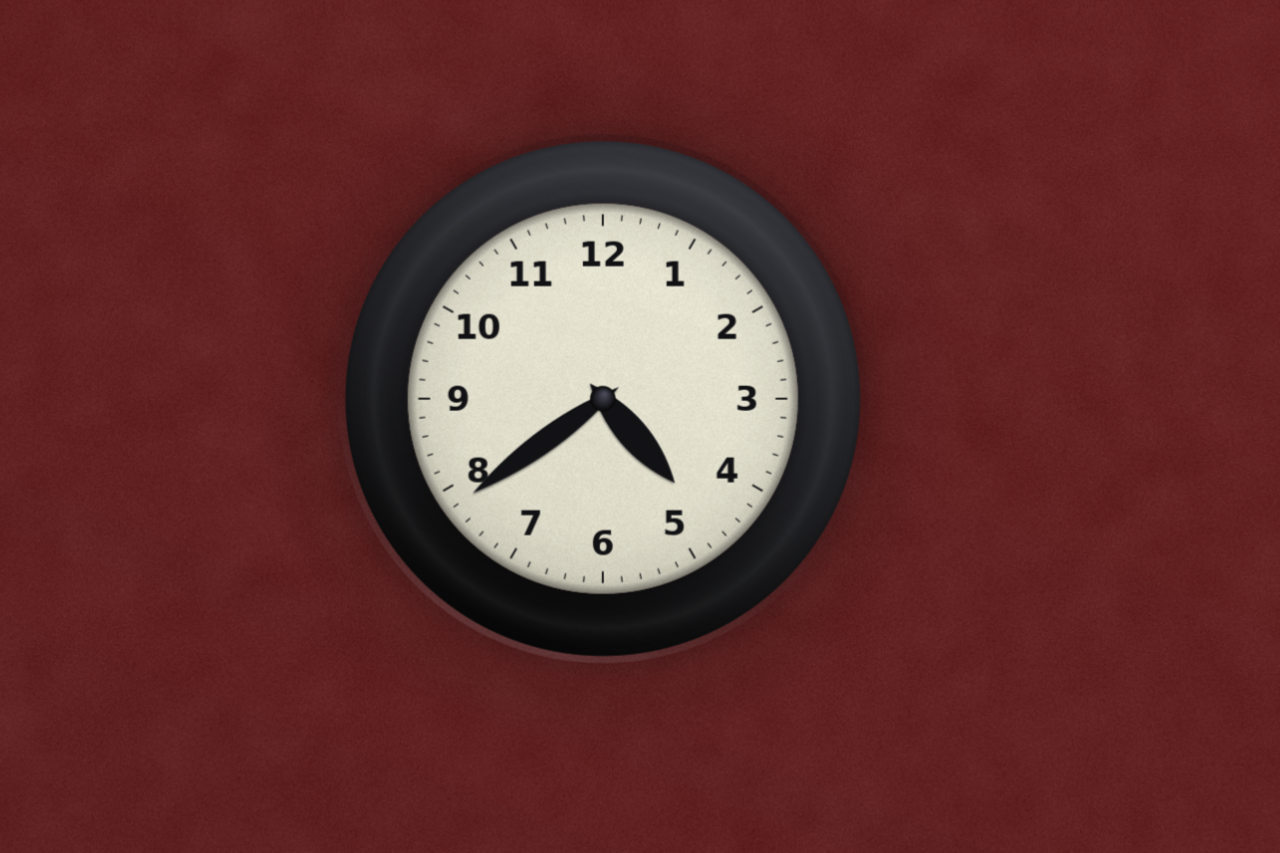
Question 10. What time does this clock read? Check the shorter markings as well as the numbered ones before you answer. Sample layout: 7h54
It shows 4h39
